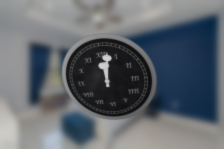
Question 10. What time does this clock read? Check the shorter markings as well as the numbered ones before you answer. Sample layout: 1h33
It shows 12h02
